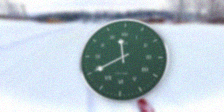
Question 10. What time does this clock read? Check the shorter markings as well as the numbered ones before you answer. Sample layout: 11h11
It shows 11h40
